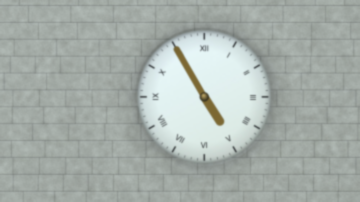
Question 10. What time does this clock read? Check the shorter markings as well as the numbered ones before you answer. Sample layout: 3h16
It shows 4h55
